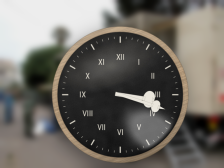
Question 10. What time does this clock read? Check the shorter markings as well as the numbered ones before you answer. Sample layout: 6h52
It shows 3h18
